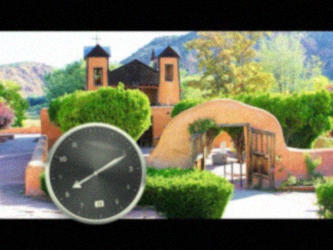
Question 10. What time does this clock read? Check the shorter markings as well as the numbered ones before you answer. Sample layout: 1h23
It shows 8h11
